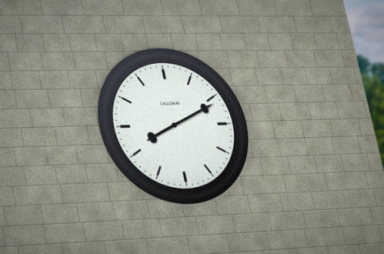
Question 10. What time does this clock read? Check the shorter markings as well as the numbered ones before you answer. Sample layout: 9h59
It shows 8h11
